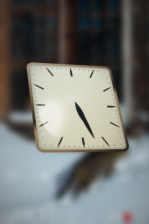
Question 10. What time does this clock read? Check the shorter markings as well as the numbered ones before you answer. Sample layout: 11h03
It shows 5h27
